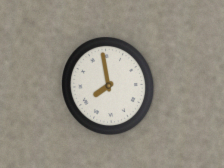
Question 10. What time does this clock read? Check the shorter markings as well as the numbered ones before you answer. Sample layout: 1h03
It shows 7h59
